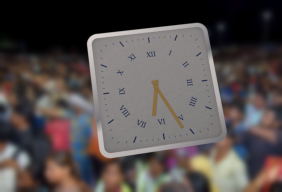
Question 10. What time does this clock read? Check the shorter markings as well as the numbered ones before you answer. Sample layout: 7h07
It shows 6h26
